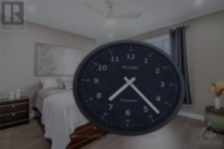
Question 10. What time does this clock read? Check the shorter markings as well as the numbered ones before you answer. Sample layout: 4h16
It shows 7h23
